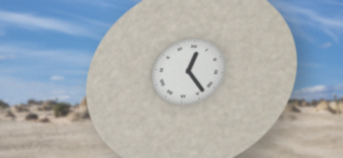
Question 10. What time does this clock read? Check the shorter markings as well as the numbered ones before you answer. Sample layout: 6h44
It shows 12h23
